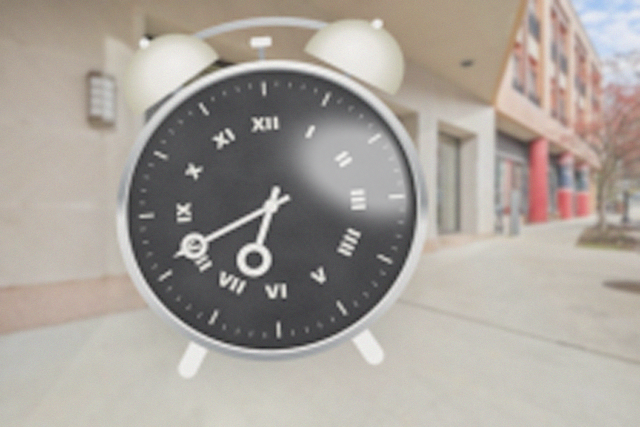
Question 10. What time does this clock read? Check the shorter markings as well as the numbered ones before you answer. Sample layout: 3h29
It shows 6h41
